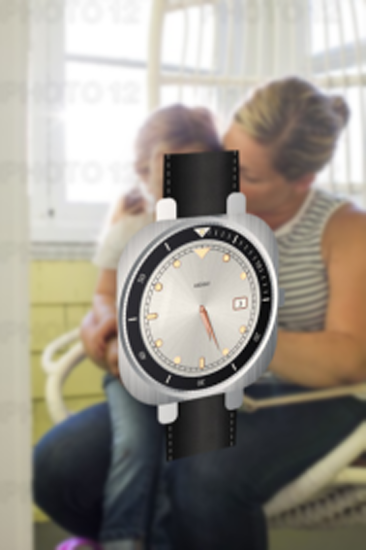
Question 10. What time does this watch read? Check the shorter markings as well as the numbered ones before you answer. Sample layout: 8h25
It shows 5h26
